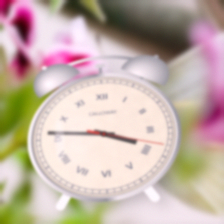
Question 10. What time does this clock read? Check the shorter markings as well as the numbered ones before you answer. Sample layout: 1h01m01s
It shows 3h46m18s
